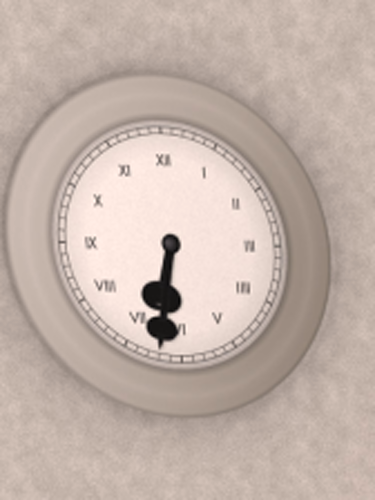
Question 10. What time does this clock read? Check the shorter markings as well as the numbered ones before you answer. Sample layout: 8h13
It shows 6h32
